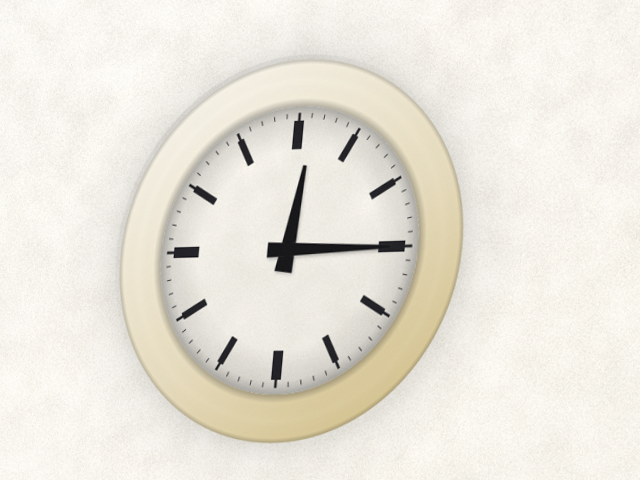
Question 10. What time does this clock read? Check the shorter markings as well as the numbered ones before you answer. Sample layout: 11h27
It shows 12h15
